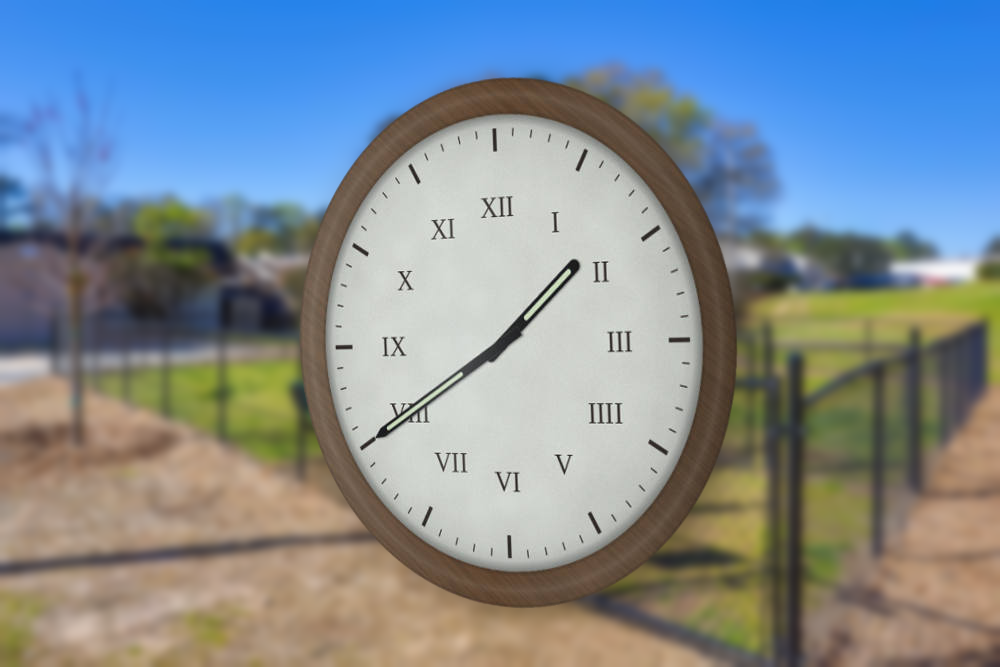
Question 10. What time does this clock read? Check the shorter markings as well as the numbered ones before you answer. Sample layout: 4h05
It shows 1h40
